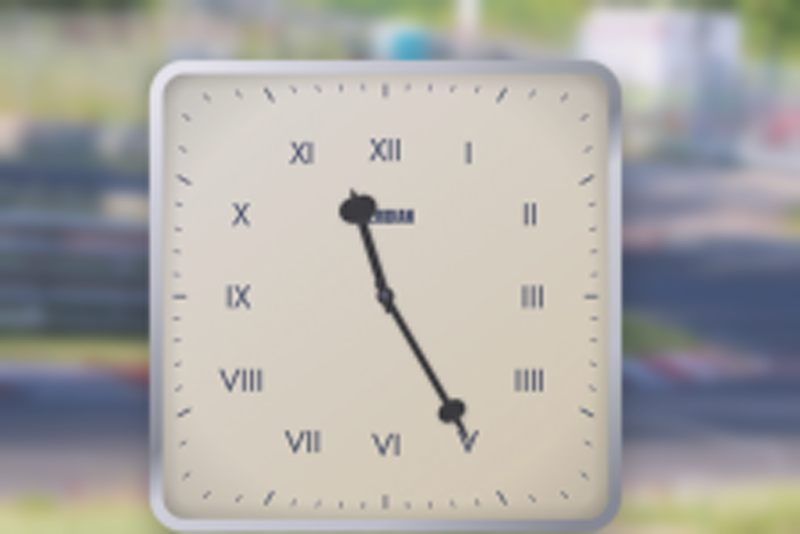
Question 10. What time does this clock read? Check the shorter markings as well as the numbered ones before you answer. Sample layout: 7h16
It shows 11h25
